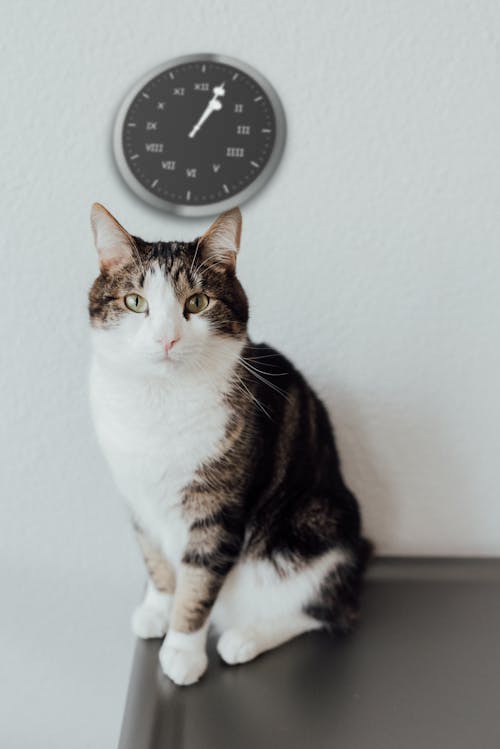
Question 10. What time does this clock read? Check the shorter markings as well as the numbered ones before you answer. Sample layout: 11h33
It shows 1h04
